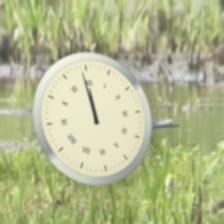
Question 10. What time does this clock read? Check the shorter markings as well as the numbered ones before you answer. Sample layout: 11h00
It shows 11h59
